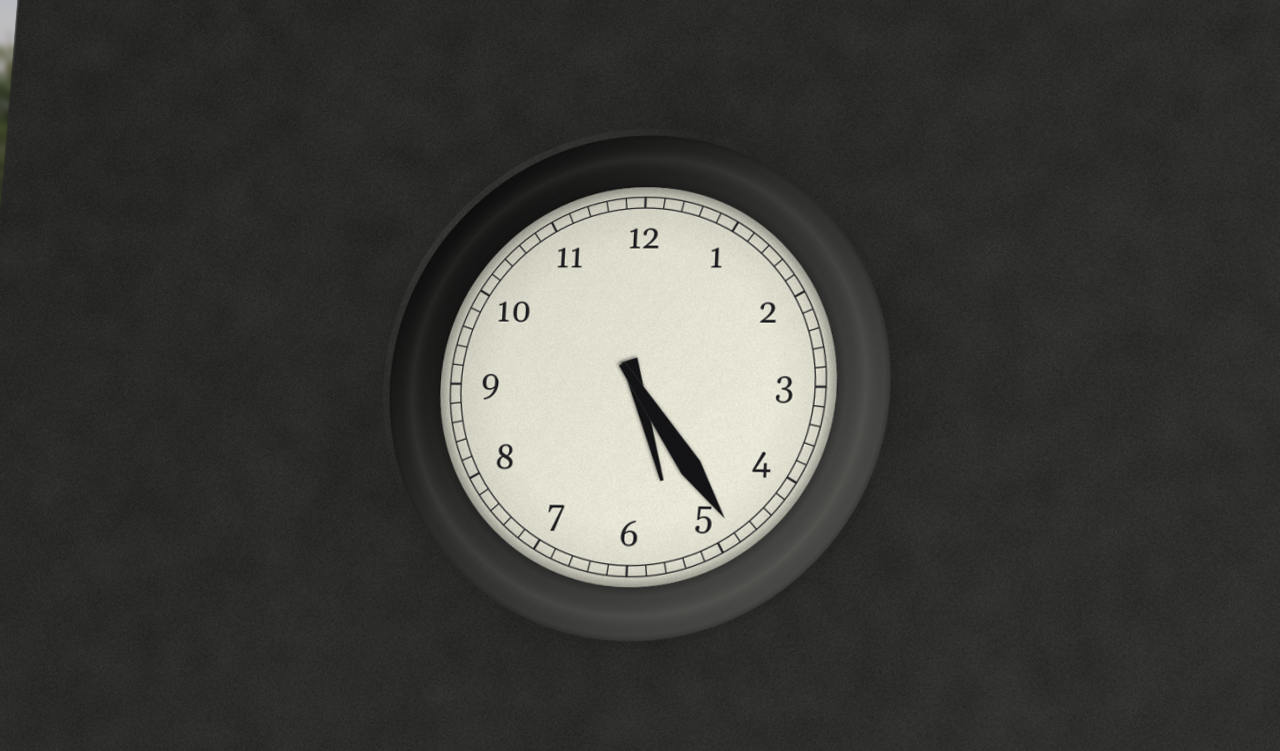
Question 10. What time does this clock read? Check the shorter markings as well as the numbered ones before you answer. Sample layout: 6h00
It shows 5h24
